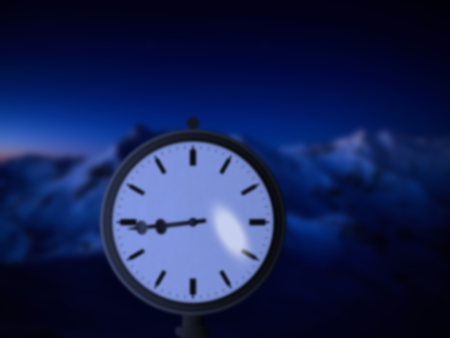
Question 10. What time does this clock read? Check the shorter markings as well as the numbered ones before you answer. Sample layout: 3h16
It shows 8h44
